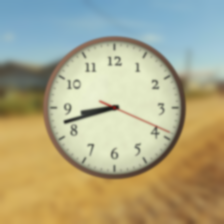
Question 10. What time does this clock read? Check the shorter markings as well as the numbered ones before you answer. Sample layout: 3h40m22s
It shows 8h42m19s
